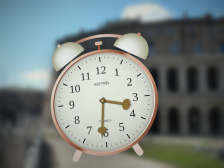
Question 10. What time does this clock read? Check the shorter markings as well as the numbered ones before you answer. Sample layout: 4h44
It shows 3h31
